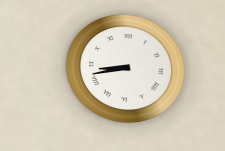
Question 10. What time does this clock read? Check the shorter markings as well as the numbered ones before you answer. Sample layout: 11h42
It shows 8h42
